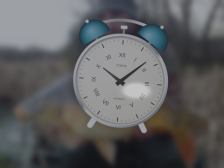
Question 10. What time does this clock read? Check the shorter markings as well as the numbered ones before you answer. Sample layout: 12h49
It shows 10h08
